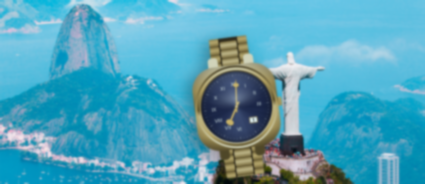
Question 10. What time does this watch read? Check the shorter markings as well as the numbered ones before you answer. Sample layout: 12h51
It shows 7h01
